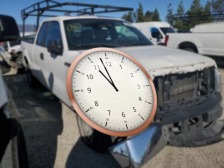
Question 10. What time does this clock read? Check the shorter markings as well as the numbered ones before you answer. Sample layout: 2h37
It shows 10h58
